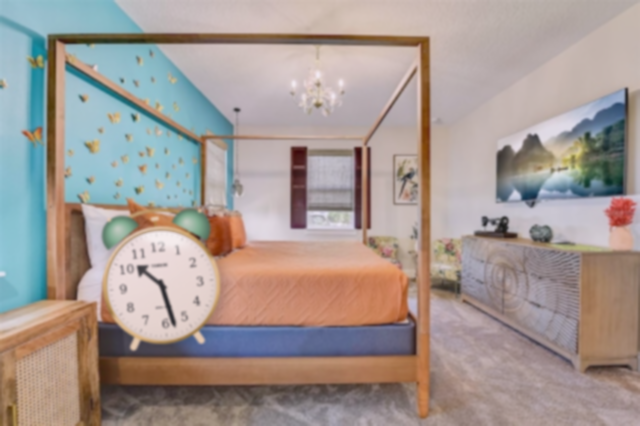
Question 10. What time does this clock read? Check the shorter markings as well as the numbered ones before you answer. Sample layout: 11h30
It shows 10h28
